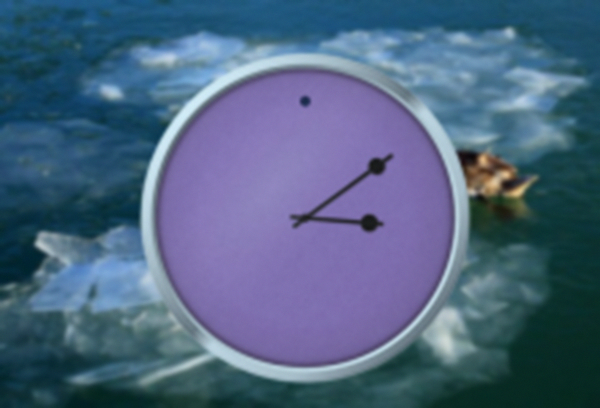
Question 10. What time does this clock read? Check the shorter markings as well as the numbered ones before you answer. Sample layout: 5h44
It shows 3h09
